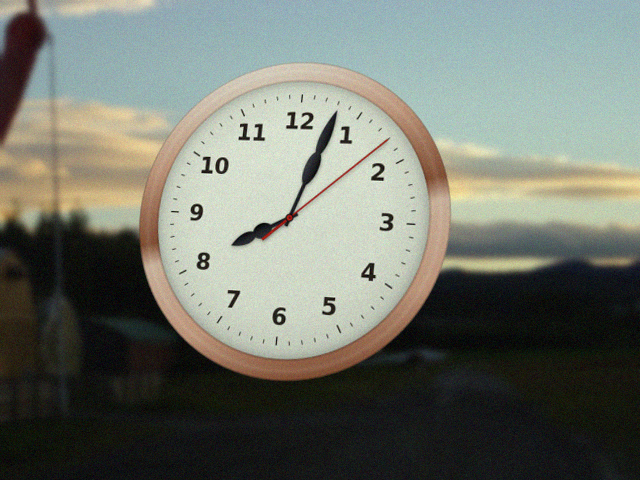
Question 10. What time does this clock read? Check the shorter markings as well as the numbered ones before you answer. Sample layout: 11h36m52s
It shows 8h03m08s
